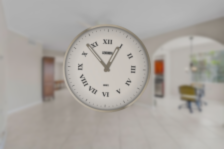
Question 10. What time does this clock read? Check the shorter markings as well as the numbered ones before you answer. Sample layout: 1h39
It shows 12h53
